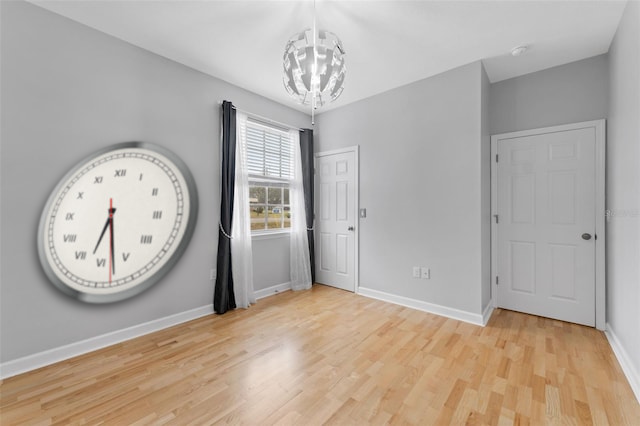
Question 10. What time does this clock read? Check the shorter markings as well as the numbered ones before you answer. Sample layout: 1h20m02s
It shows 6h27m28s
